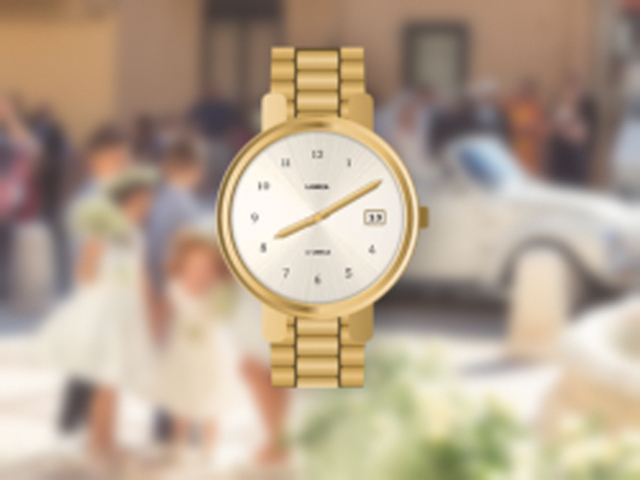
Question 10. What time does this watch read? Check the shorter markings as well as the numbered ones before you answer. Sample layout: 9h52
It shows 8h10
